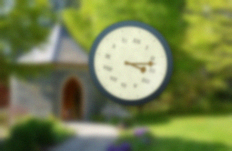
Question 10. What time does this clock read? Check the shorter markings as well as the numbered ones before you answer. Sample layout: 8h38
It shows 3h12
